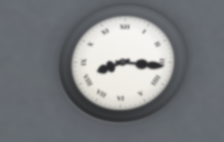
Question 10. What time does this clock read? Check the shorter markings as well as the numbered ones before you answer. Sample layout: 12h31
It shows 8h16
